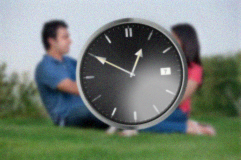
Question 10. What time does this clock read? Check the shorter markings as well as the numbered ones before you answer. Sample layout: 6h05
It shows 12h50
